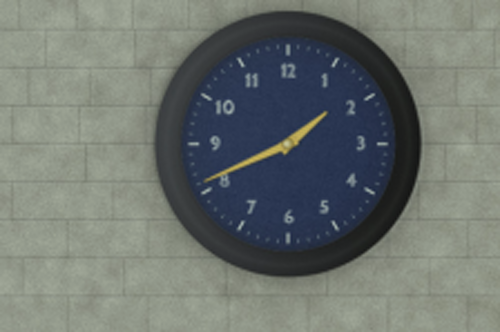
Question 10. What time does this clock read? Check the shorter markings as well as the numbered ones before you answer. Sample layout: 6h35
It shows 1h41
